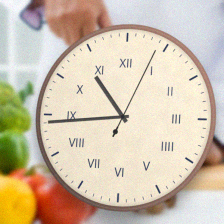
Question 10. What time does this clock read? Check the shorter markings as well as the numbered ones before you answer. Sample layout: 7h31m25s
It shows 10h44m04s
